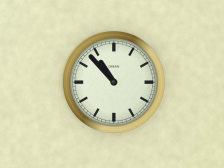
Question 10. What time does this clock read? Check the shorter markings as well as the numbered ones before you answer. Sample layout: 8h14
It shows 10h53
